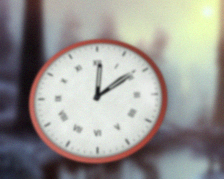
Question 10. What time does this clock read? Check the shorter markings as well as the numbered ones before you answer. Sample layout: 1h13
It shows 12h09
